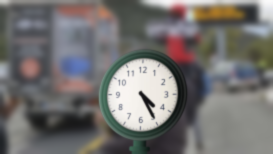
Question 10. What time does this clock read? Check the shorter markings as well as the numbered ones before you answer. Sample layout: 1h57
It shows 4h25
